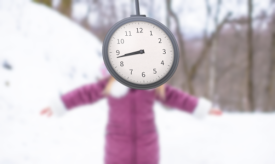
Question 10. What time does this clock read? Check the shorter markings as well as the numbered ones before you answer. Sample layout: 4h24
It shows 8h43
